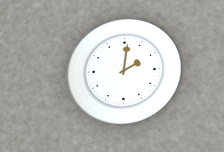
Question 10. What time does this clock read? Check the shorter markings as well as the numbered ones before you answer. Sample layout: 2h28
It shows 2h01
